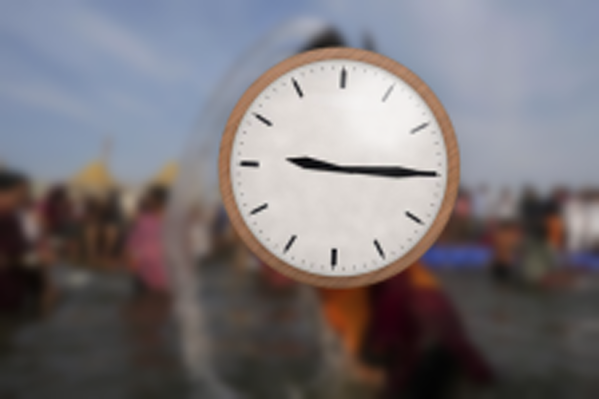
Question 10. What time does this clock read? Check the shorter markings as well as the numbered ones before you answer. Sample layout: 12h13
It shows 9h15
